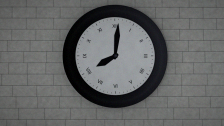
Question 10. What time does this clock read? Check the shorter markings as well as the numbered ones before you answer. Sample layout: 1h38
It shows 8h01
